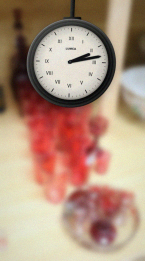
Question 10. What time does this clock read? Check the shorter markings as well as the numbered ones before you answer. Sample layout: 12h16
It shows 2h13
